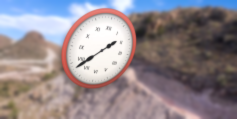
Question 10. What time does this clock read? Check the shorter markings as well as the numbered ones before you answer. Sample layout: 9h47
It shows 1h38
